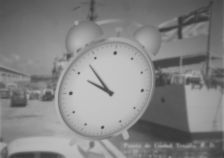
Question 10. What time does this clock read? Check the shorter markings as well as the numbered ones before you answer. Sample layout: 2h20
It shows 9h53
